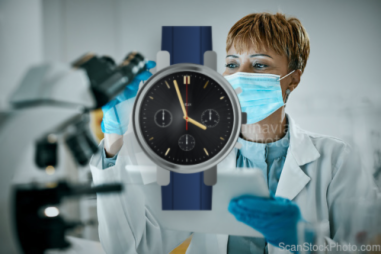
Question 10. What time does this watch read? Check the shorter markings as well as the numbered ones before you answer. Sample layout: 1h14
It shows 3h57
